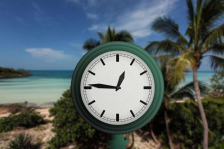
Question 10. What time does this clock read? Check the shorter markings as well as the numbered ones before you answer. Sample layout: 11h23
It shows 12h46
